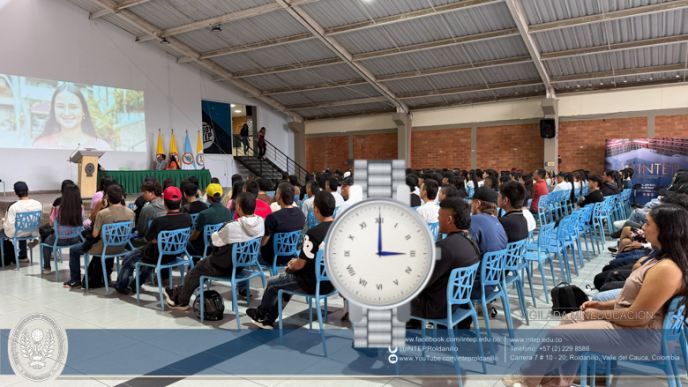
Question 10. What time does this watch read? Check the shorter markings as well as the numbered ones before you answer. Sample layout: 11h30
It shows 3h00
